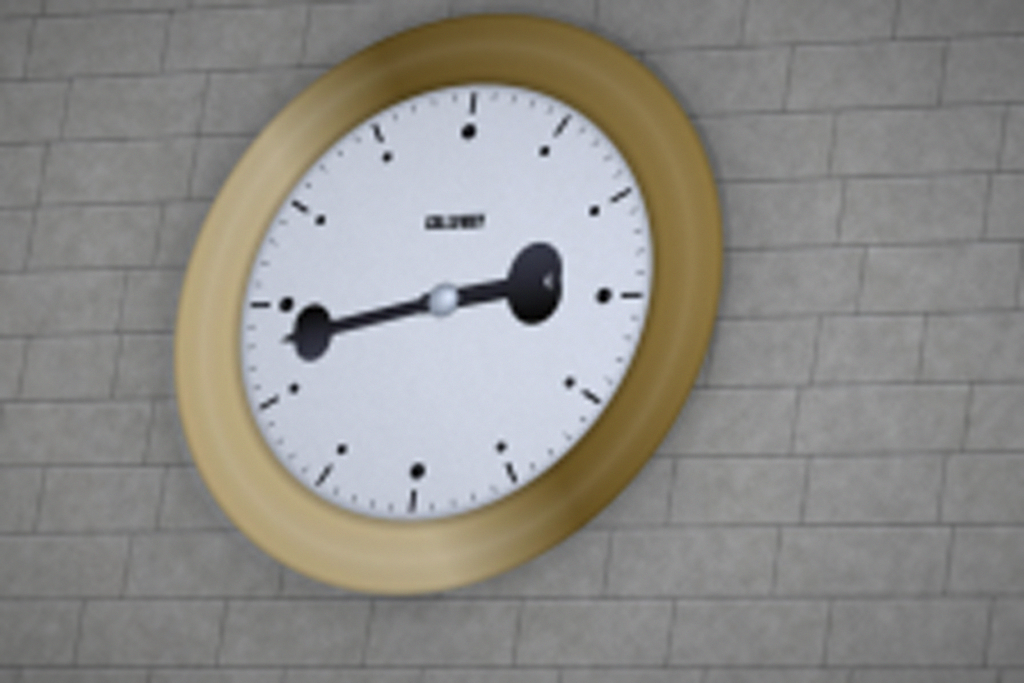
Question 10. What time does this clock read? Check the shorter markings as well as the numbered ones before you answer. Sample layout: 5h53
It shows 2h43
